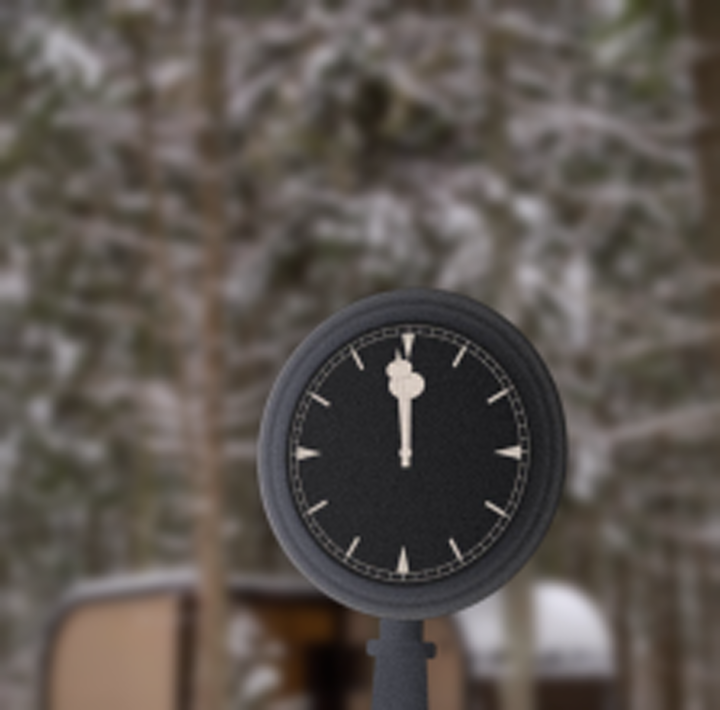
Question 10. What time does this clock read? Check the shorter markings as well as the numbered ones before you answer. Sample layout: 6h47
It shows 11h59
